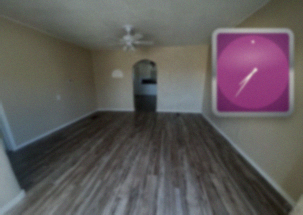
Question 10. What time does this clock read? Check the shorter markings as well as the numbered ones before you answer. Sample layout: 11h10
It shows 7h36
